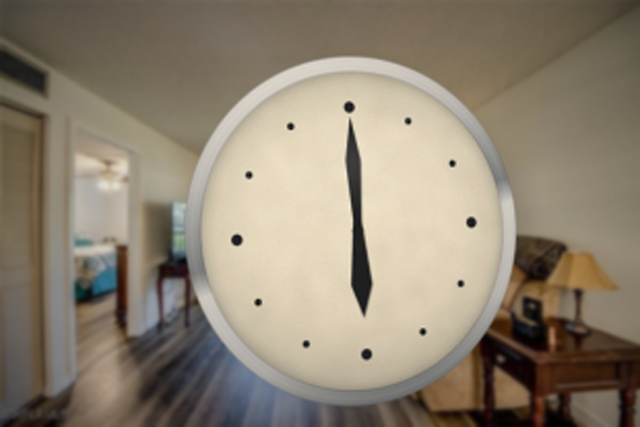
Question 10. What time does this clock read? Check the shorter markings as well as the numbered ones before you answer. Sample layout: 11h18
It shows 6h00
